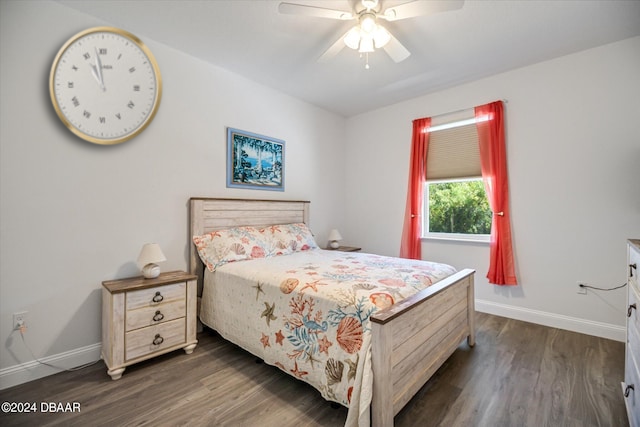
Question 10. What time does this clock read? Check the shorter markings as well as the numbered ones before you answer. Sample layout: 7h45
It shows 10h58
